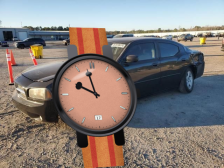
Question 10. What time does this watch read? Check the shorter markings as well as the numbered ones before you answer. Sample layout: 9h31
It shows 9h58
